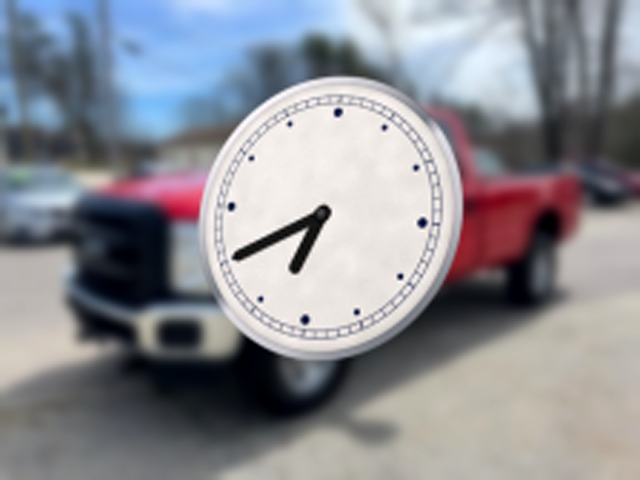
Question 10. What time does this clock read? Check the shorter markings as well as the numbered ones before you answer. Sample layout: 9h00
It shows 6h40
